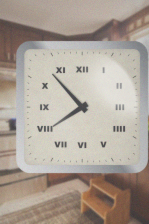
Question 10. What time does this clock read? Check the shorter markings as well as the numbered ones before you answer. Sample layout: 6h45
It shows 7h53
